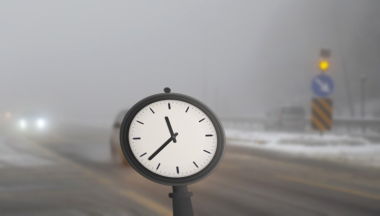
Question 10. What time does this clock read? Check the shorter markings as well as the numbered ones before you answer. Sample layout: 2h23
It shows 11h38
